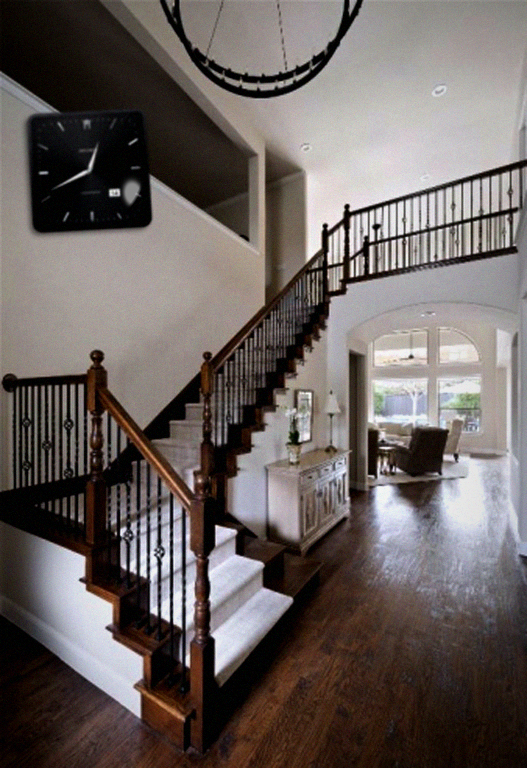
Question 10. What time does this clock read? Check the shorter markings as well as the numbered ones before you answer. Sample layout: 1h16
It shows 12h41
